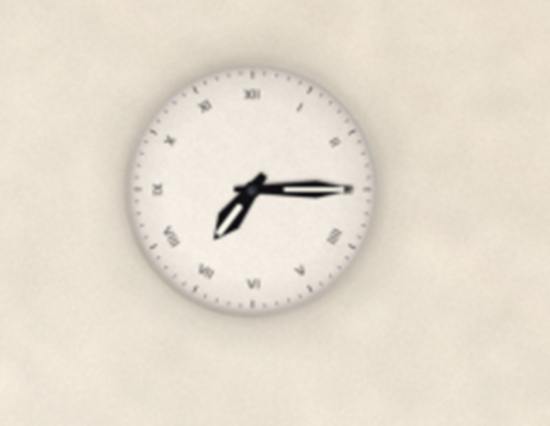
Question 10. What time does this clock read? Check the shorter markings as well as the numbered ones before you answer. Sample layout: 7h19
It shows 7h15
